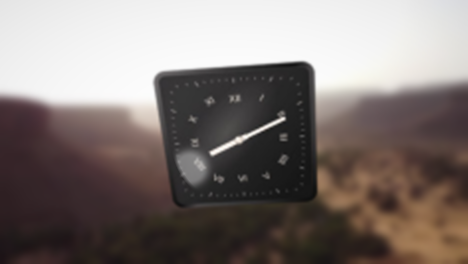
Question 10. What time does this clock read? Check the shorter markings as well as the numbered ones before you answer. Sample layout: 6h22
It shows 8h11
